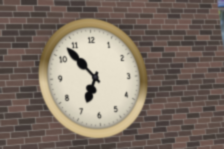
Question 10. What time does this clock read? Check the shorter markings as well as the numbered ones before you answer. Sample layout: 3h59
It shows 6h53
